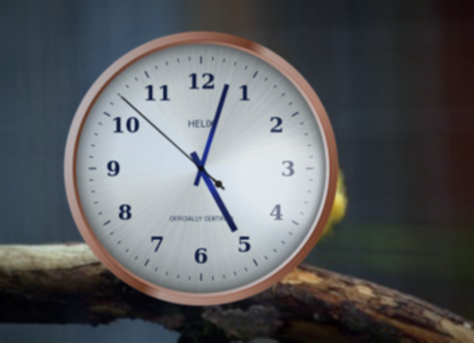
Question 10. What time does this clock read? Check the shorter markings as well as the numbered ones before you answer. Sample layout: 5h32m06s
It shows 5h02m52s
